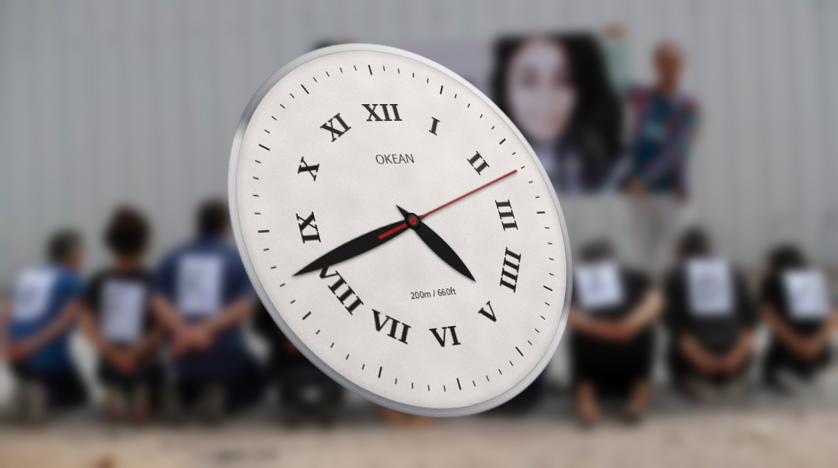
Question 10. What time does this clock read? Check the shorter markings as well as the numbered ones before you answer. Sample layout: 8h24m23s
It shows 4h42m12s
